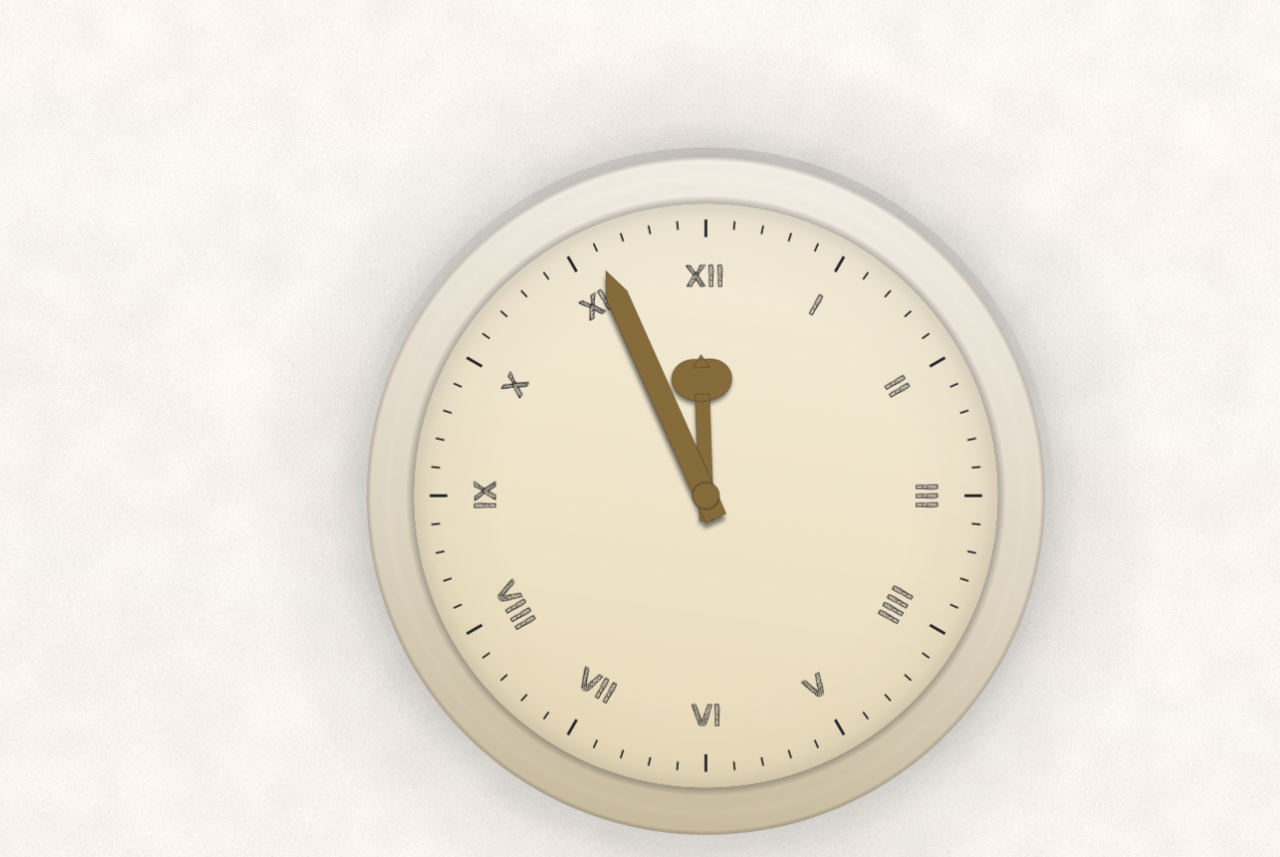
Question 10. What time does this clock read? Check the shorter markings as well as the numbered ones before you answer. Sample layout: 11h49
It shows 11h56
